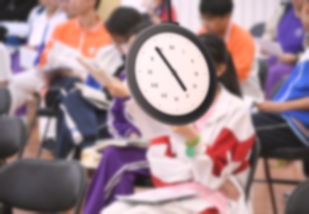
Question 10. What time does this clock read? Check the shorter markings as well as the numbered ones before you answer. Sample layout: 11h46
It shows 4h54
